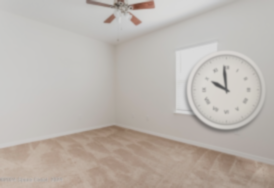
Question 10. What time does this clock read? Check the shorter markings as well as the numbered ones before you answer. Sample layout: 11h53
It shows 9h59
